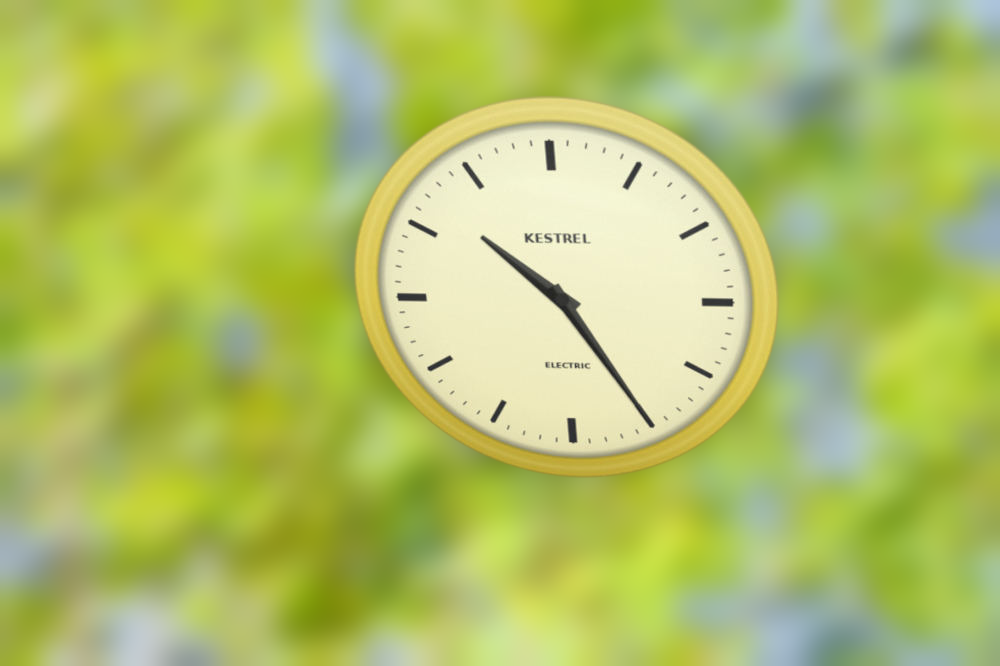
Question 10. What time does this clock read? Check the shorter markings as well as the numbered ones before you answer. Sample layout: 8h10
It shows 10h25
